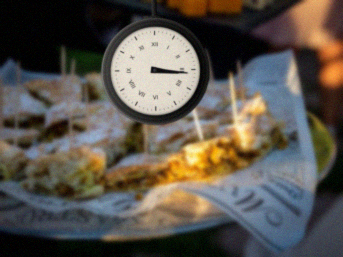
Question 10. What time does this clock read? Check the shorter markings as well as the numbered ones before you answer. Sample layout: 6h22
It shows 3h16
